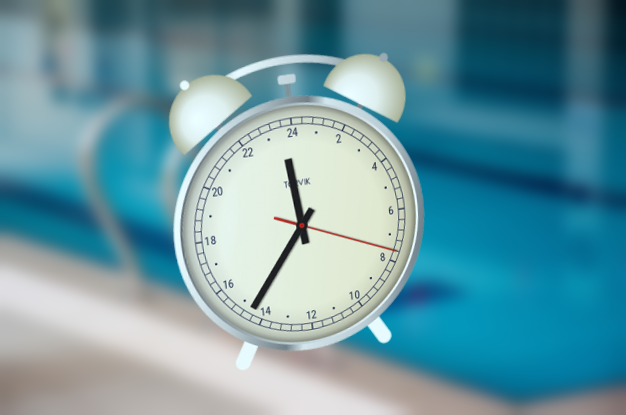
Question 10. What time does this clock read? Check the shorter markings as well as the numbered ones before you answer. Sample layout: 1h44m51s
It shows 23h36m19s
